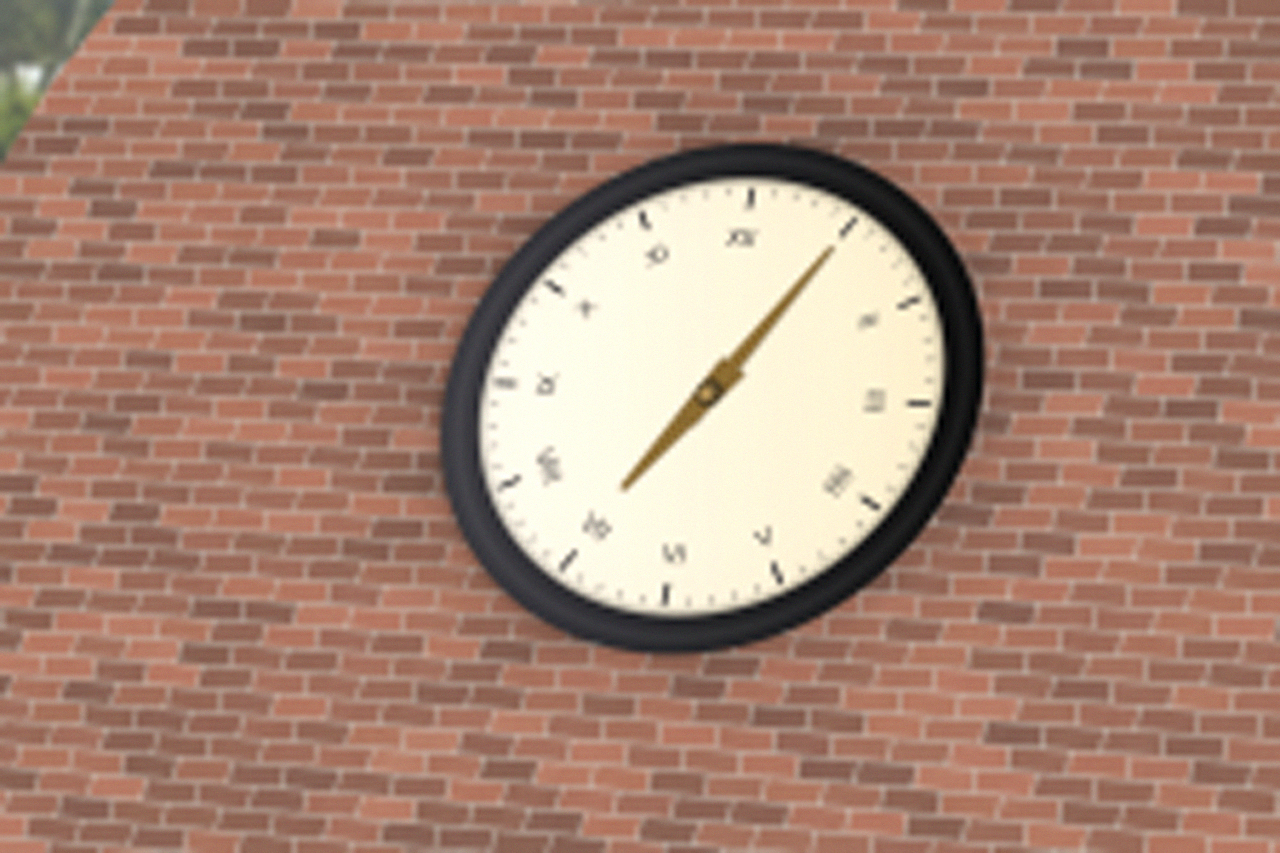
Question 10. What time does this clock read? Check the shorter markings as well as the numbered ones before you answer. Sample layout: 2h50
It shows 7h05
